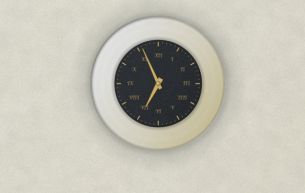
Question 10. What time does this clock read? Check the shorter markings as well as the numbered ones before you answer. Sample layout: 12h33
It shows 6h56
